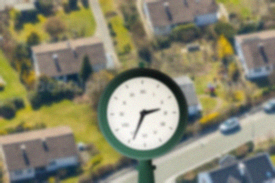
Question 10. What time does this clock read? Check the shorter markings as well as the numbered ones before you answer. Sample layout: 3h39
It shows 2h34
